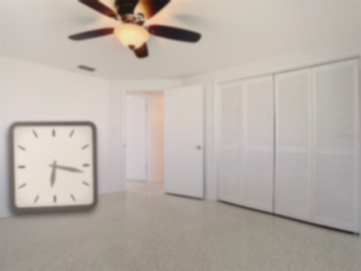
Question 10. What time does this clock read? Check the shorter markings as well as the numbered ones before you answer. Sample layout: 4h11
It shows 6h17
